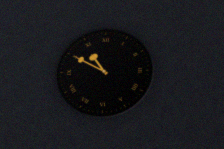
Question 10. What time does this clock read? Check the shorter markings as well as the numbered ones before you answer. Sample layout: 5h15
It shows 10h50
